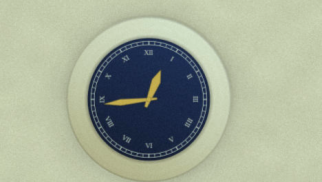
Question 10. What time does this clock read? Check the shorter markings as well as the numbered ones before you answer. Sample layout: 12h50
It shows 12h44
